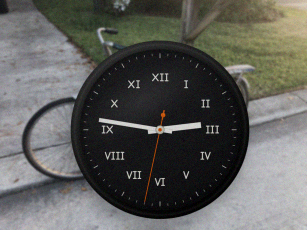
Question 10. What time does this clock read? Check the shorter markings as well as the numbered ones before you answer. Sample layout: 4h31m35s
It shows 2h46m32s
